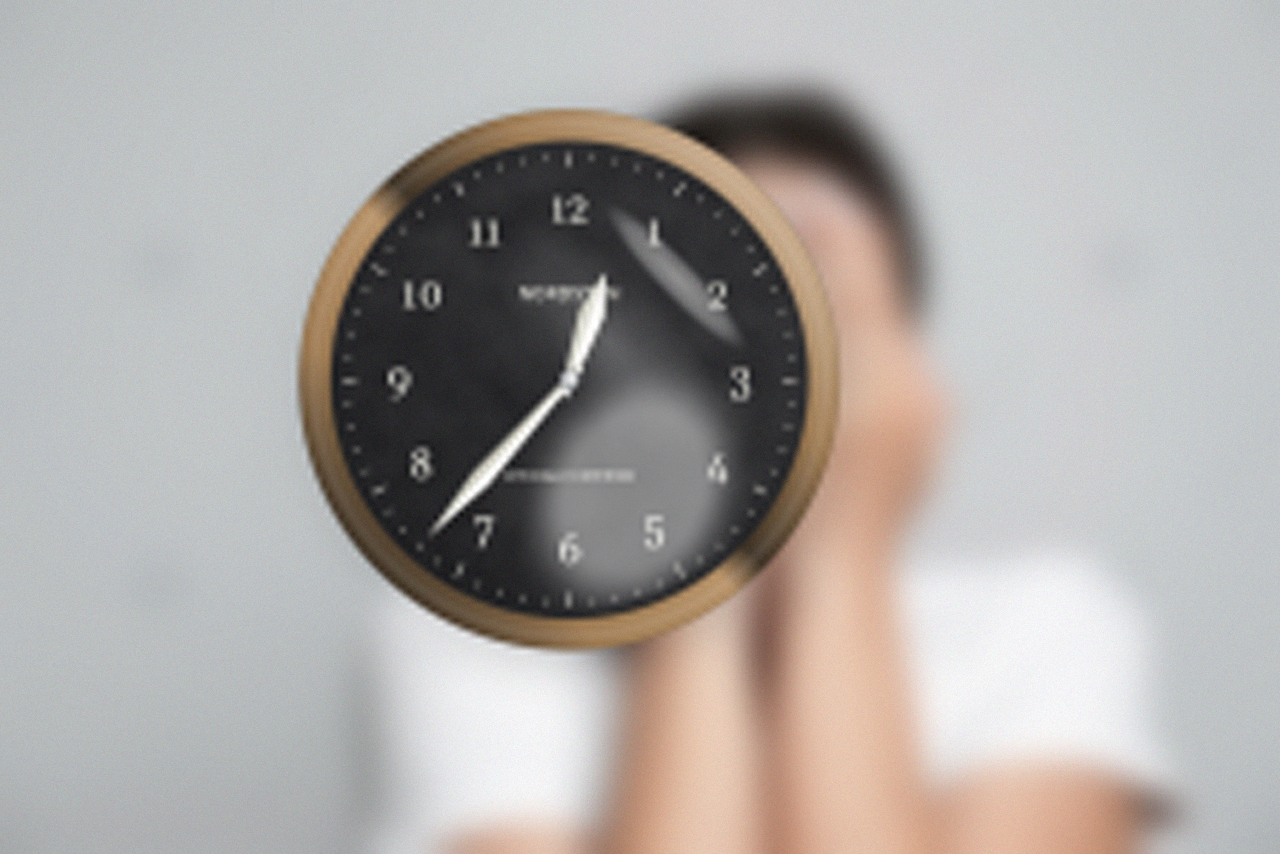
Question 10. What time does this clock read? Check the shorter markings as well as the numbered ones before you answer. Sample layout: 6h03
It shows 12h37
